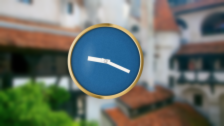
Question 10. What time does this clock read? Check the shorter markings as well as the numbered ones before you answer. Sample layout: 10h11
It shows 9h19
